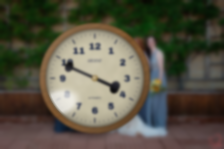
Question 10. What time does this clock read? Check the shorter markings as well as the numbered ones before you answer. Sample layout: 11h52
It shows 3h49
